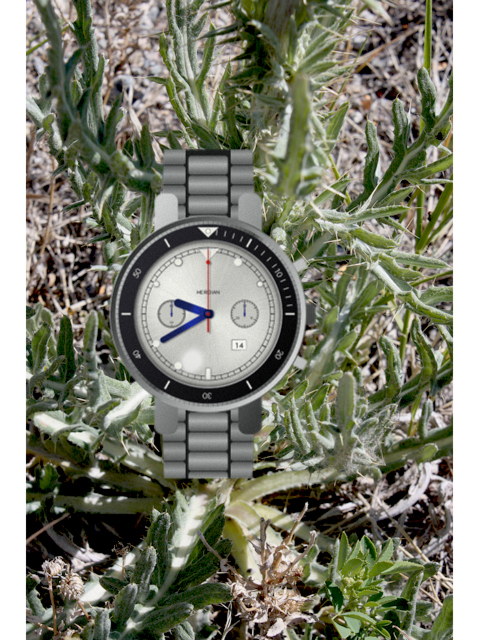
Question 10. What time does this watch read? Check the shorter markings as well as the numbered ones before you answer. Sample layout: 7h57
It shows 9h40
